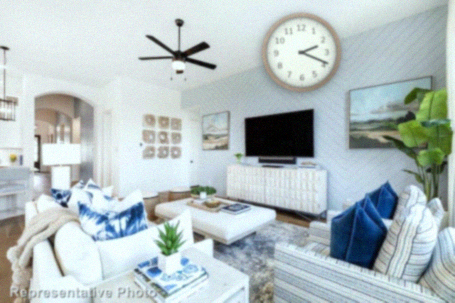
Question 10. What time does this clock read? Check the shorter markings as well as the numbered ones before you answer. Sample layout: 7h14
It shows 2h19
